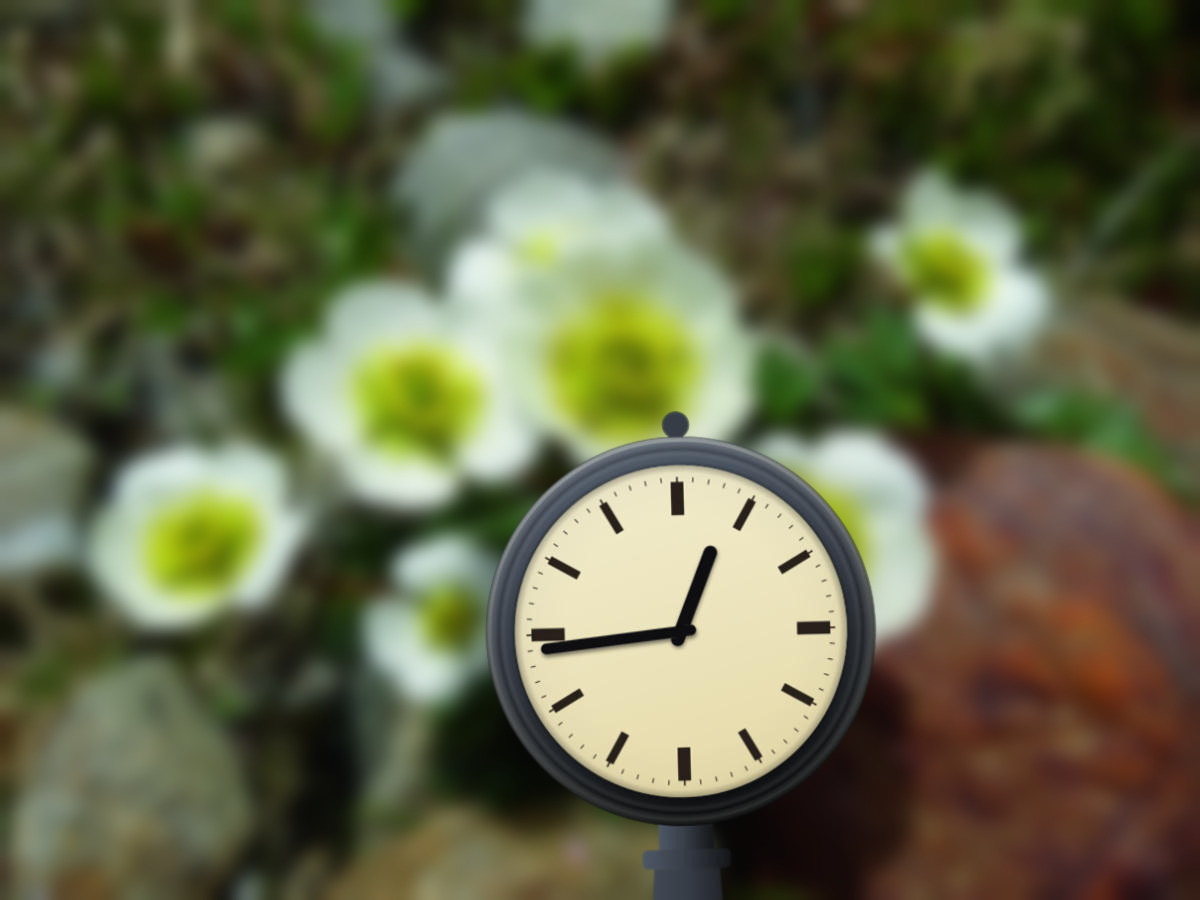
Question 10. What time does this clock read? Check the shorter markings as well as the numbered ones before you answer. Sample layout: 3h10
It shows 12h44
